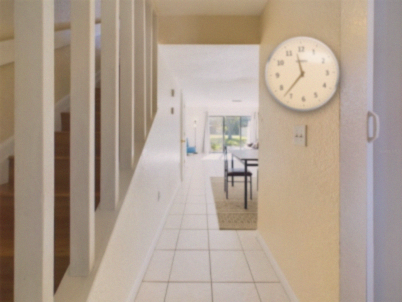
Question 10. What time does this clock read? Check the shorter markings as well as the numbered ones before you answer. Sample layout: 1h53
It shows 11h37
